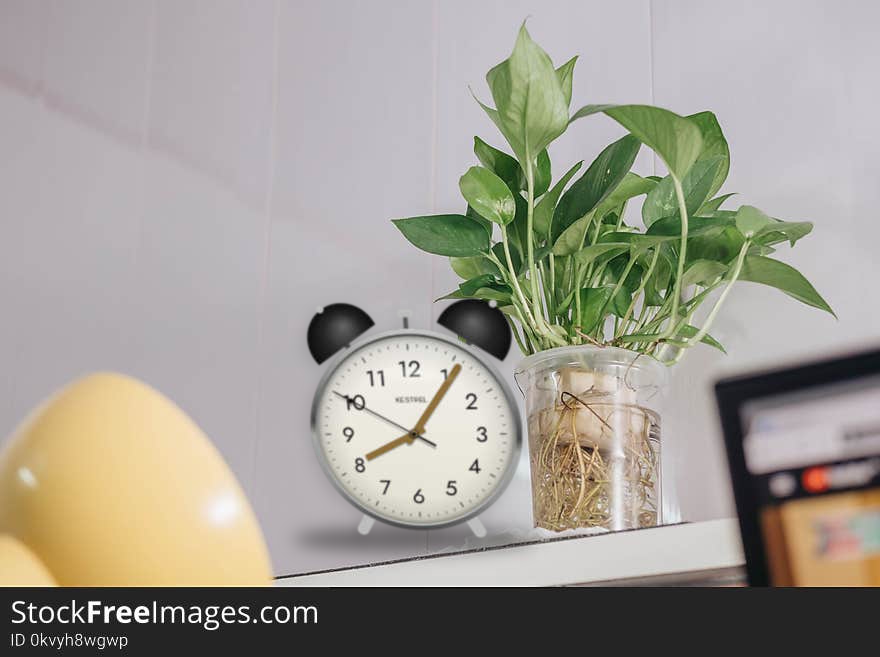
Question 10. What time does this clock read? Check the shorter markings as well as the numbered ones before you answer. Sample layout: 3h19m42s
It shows 8h05m50s
